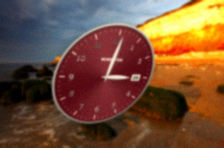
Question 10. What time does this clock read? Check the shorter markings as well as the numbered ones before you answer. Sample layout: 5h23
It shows 3h01
